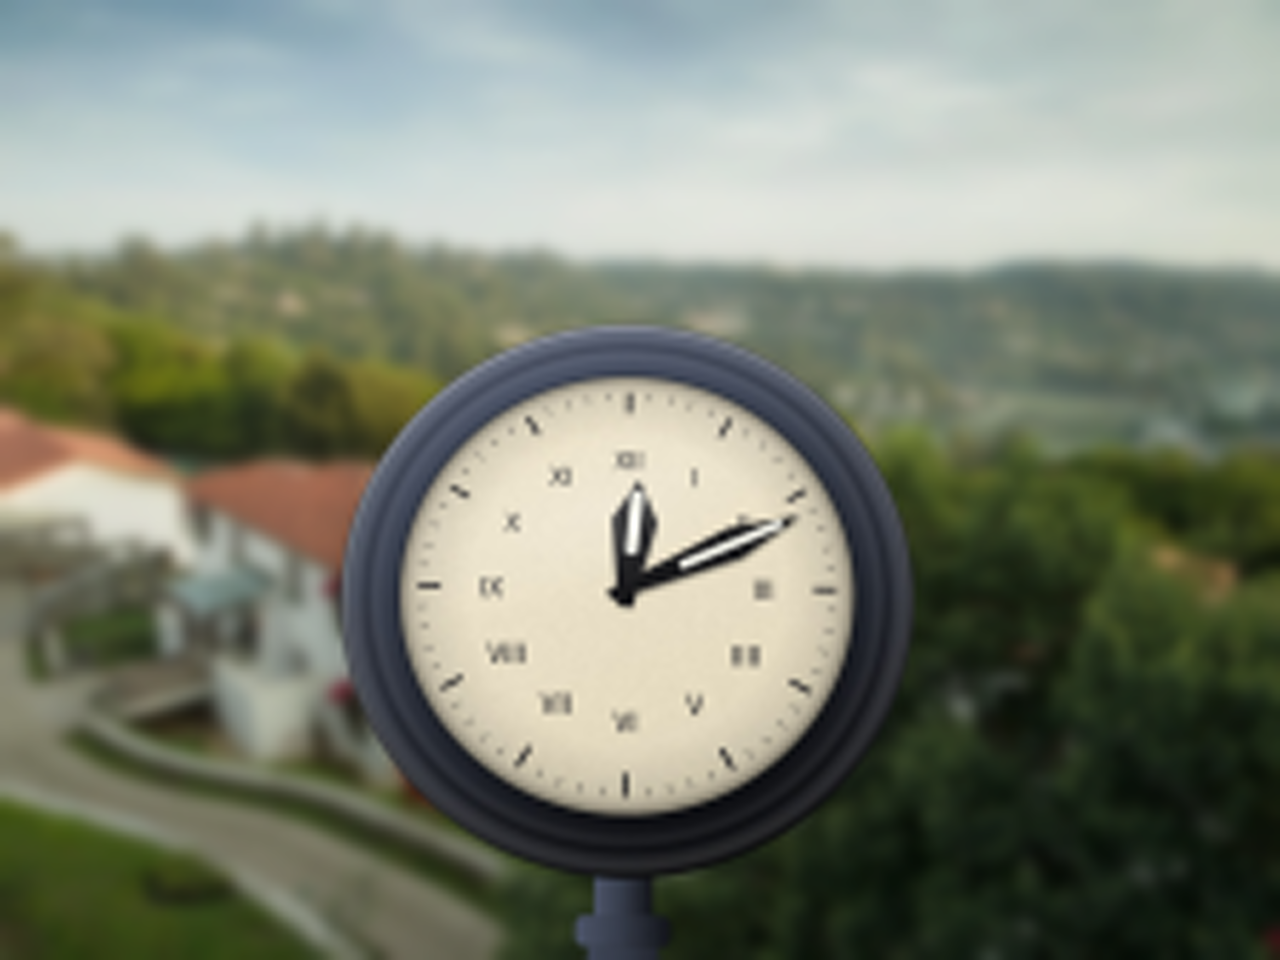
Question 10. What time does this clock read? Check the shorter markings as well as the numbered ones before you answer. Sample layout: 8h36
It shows 12h11
